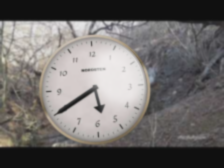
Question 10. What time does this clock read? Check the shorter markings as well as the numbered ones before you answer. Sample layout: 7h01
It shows 5h40
